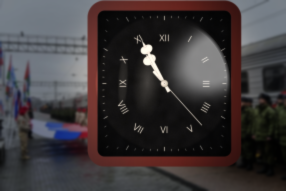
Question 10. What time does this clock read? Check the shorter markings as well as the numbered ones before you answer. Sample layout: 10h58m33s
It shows 10h55m23s
